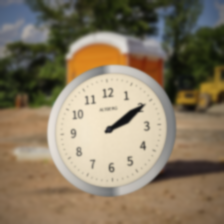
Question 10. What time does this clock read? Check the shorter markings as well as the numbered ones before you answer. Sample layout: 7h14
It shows 2h10
